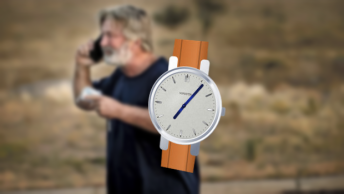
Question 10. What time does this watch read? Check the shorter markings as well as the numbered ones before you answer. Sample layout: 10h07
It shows 7h06
